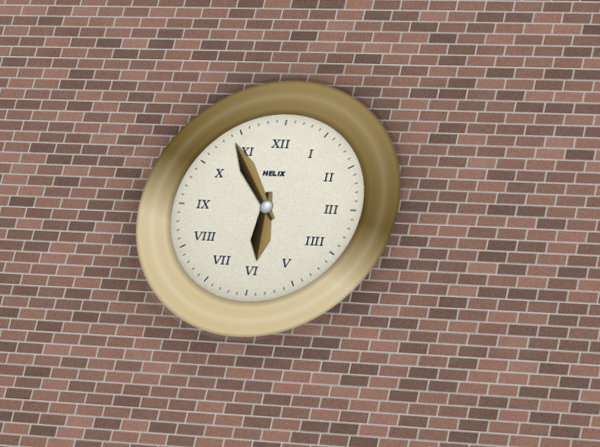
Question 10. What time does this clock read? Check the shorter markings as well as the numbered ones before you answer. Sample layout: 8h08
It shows 5h54
